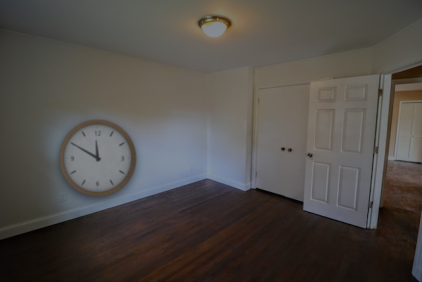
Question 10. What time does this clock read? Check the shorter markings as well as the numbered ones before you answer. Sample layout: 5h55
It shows 11h50
